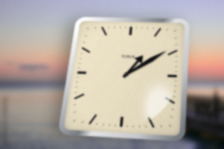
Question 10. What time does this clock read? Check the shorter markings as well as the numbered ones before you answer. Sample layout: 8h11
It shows 1h09
